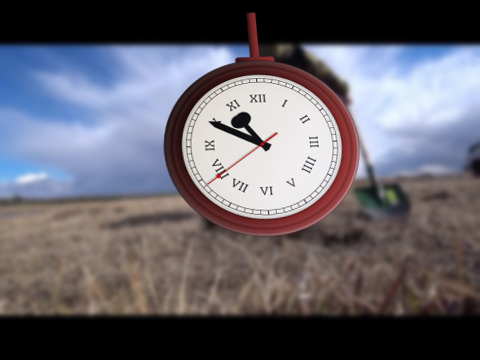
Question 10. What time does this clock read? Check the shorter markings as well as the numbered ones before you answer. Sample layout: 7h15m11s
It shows 10h49m39s
